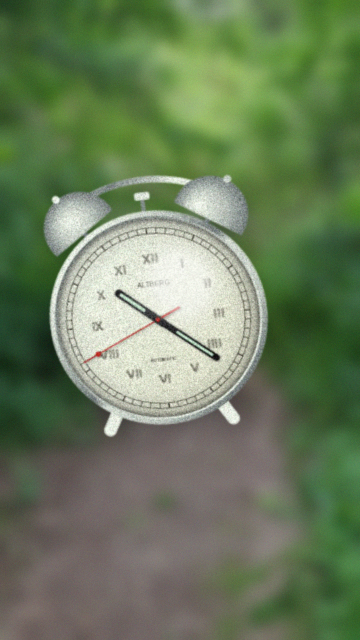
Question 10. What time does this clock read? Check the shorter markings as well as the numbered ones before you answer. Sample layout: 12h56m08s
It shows 10h21m41s
